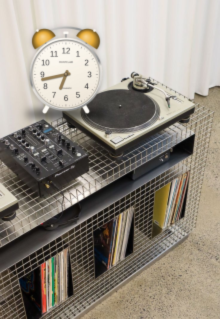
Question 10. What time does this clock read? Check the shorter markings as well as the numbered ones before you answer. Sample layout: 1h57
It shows 6h43
